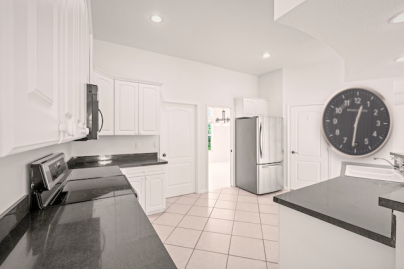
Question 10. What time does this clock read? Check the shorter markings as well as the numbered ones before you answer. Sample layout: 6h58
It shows 12h31
